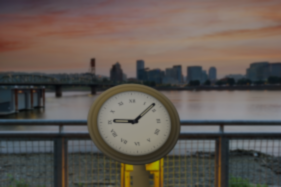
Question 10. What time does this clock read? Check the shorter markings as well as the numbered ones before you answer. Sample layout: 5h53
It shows 9h08
